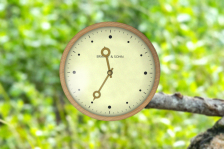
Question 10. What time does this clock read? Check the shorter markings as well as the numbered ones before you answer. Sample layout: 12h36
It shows 11h35
